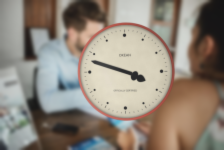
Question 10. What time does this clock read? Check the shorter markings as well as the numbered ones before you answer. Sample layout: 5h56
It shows 3h48
